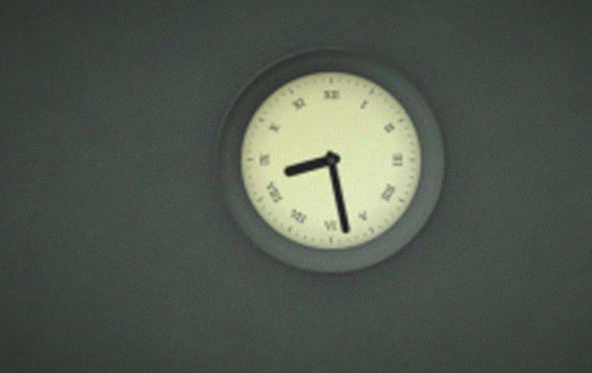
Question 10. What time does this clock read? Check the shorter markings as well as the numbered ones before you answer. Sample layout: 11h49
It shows 8h28
